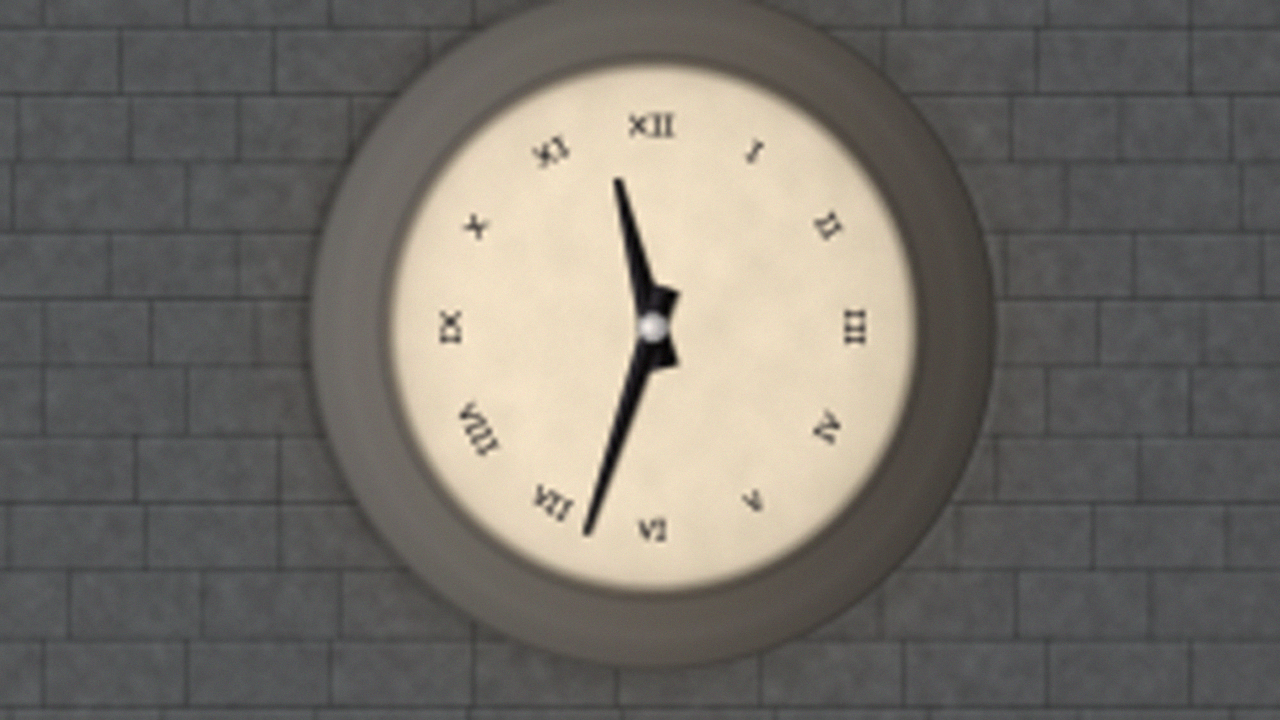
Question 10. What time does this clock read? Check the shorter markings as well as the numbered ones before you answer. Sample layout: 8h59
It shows 11h33
